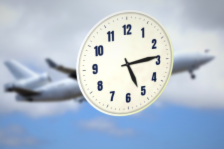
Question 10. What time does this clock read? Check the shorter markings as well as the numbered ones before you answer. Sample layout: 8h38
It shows 5h14
